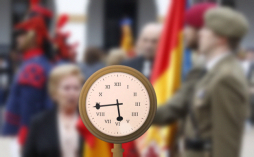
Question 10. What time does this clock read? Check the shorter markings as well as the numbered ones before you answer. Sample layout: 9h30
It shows 5h44
